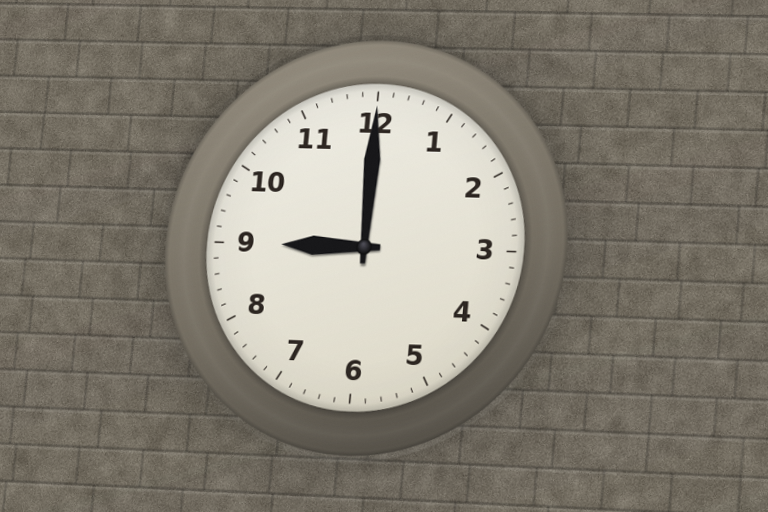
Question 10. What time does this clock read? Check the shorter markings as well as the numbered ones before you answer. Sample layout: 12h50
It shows 9h00
